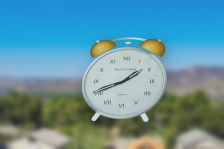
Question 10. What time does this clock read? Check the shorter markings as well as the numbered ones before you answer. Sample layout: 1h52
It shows 1h41
